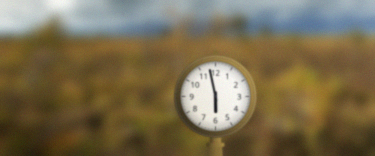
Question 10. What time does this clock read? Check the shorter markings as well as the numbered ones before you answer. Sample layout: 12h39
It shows 5h58
